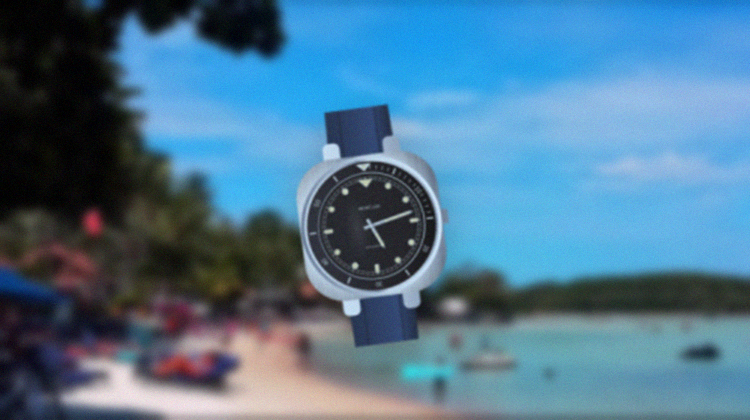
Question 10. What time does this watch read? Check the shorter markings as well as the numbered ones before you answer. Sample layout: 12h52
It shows 5h13
